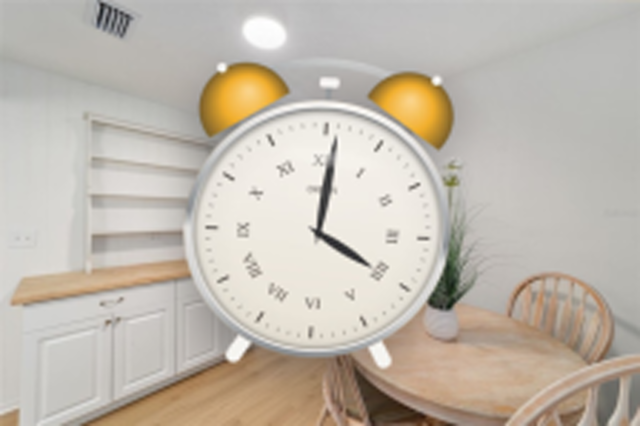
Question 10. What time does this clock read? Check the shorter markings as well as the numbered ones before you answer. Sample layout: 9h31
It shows 4h01
